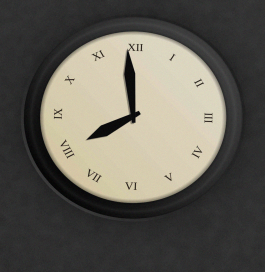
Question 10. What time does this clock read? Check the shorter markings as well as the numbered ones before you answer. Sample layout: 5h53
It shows 7h59
